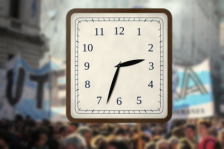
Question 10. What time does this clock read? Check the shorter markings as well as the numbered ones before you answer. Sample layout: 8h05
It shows 2h33
